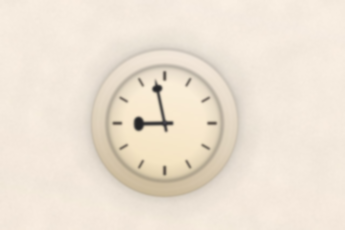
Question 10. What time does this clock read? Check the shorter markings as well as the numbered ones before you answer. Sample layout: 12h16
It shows 8h58
